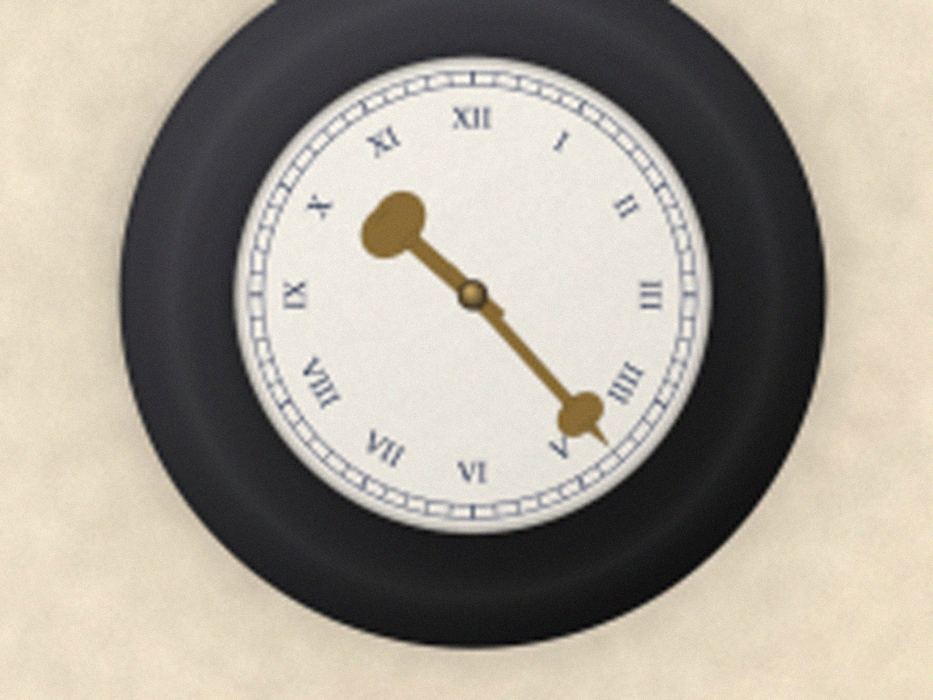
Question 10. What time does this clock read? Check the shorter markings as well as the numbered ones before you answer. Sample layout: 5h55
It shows 10h23
